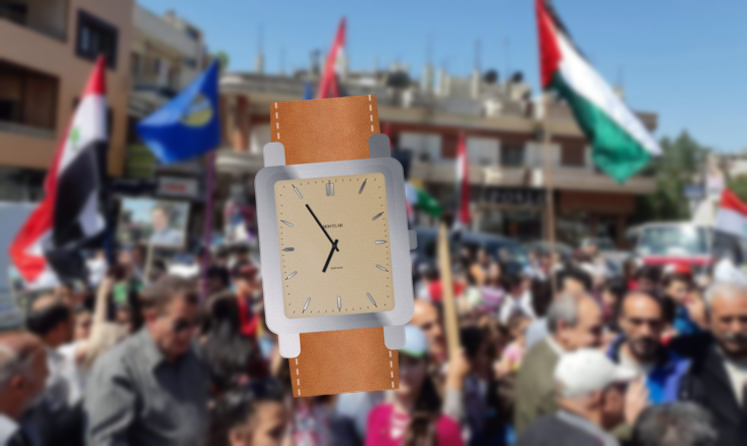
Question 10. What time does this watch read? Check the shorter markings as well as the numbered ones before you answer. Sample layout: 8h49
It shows 6h55
